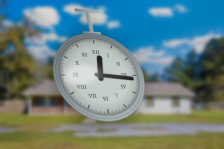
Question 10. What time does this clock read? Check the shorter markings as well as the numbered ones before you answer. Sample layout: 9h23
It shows 12h16
